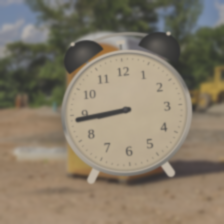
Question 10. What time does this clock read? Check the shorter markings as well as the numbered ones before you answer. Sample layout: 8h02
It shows 8h44
